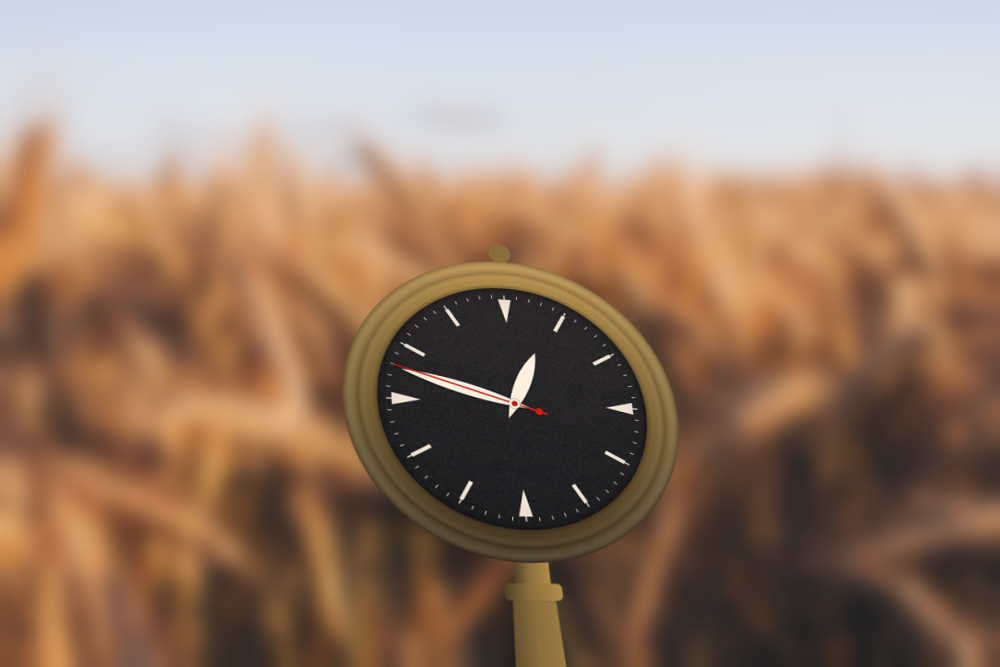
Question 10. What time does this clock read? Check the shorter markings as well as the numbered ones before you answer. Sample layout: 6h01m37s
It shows 12h47m48s
